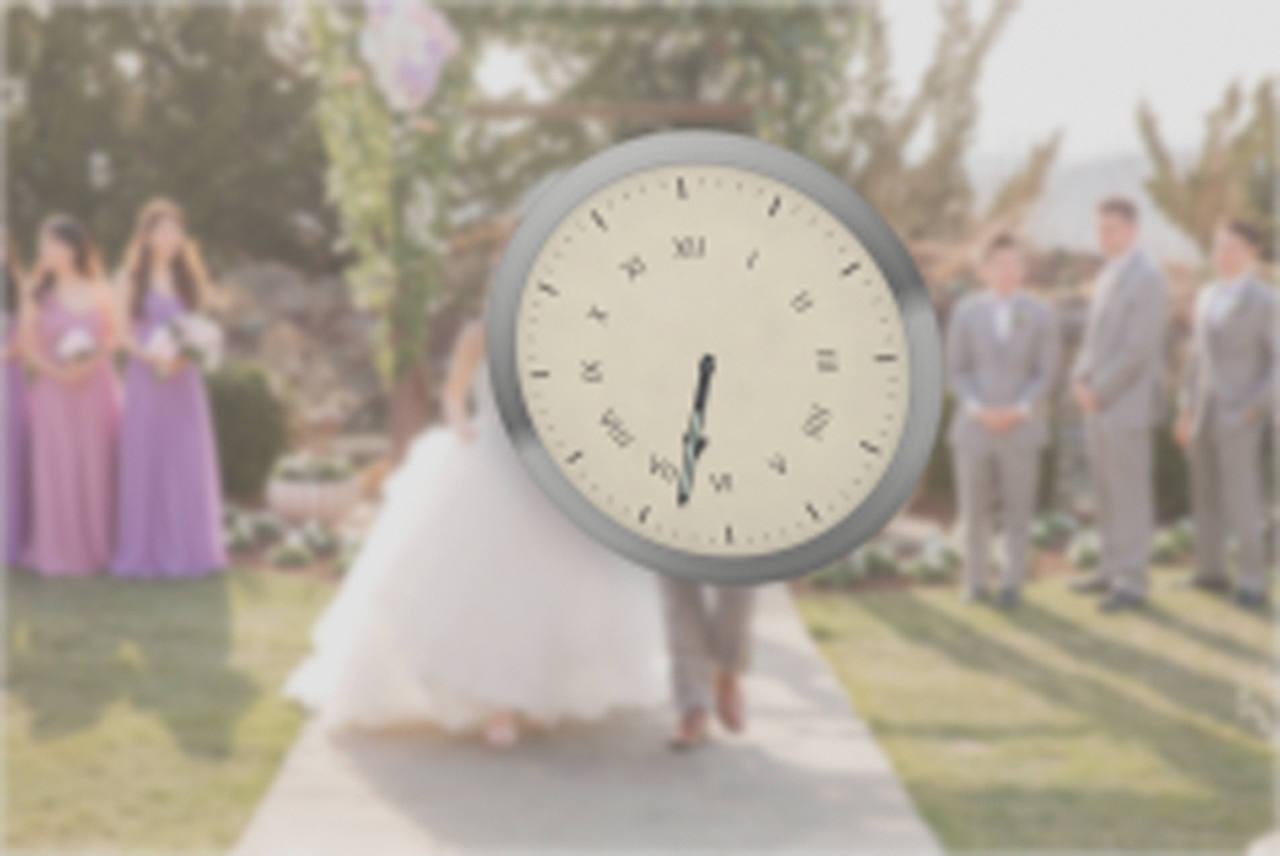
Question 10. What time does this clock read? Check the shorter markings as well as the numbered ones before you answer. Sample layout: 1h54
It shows 6h33
